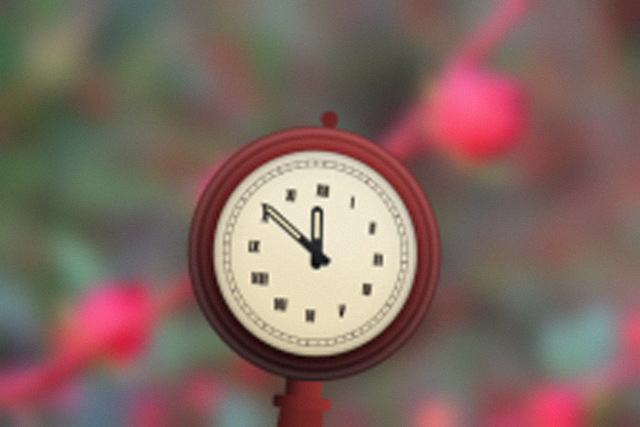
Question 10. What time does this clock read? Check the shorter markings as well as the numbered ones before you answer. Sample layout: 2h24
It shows 11h51
